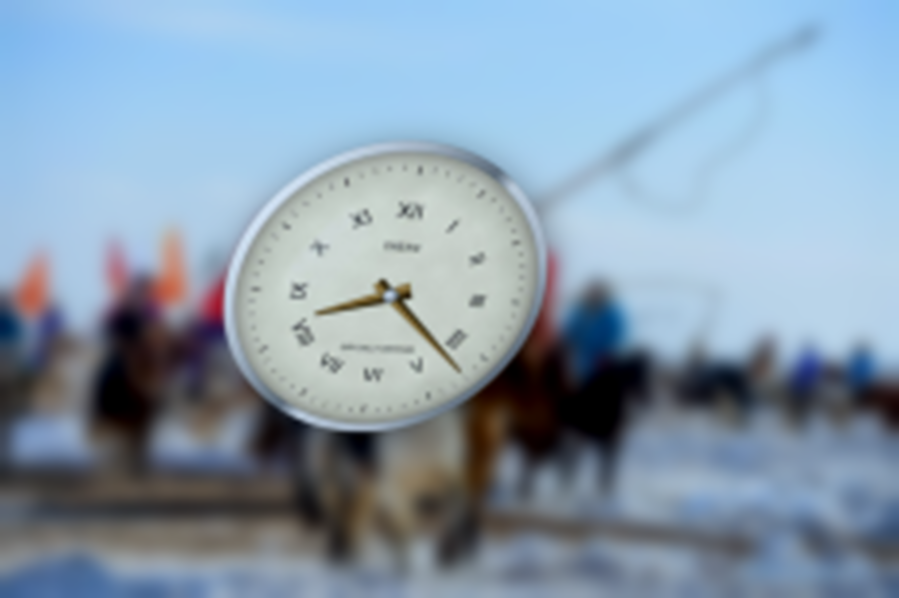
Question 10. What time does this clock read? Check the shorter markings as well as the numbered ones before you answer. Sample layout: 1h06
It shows 8h22
